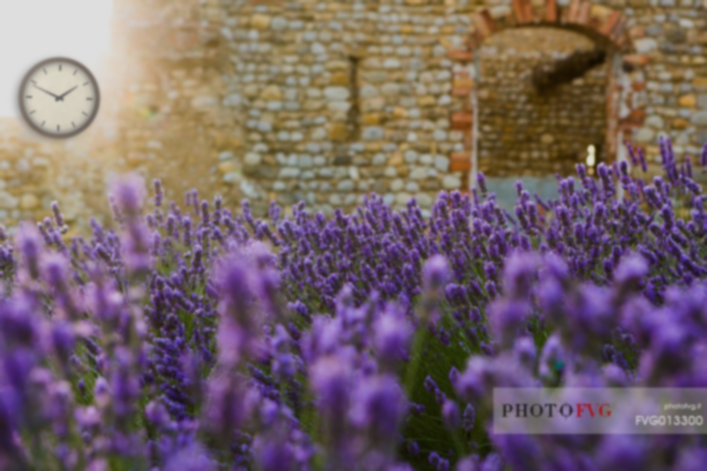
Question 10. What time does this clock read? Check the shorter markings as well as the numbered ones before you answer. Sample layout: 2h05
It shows 1h49
